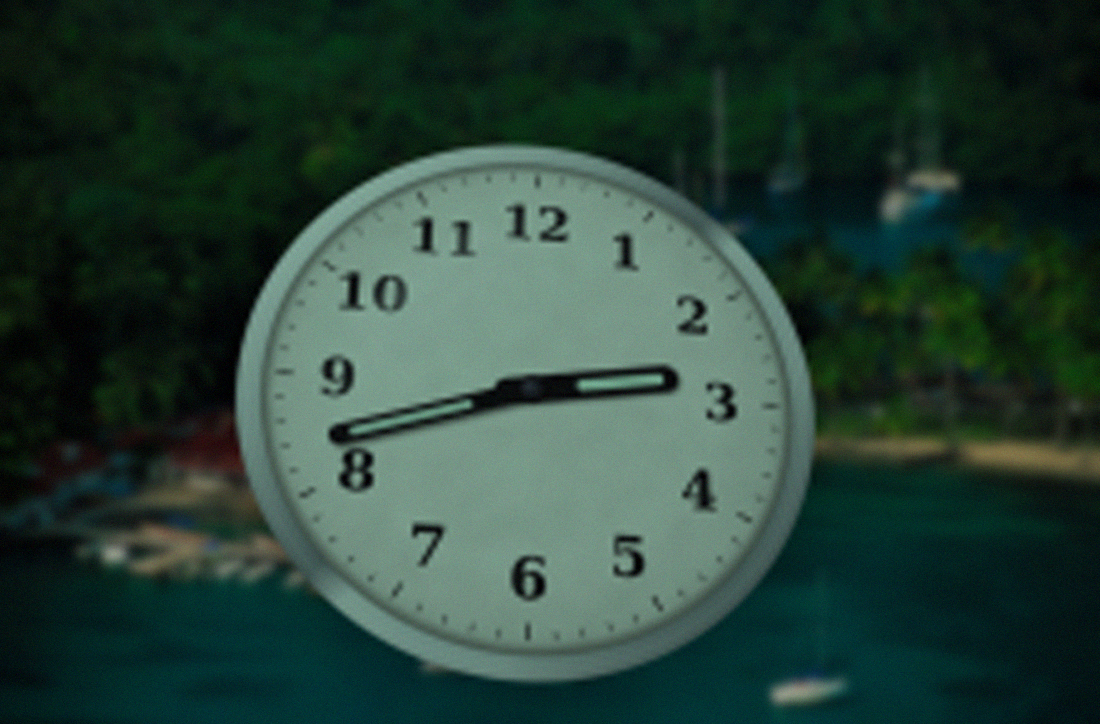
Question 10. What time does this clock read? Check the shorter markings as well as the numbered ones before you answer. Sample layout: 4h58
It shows 2h42
